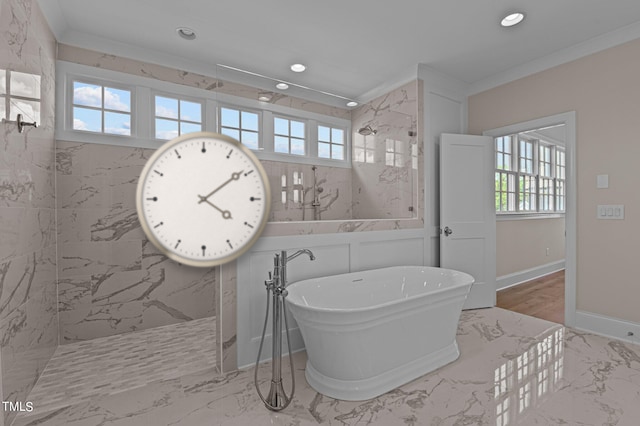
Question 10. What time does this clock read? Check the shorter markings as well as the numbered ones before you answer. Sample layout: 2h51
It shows 4h09
